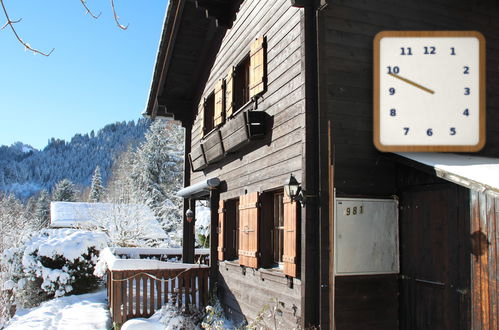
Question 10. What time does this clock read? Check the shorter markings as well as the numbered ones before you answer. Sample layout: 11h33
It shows 9h49
